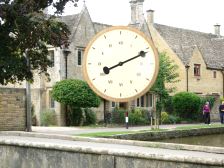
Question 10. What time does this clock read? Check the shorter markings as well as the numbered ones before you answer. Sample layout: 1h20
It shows 8h11
